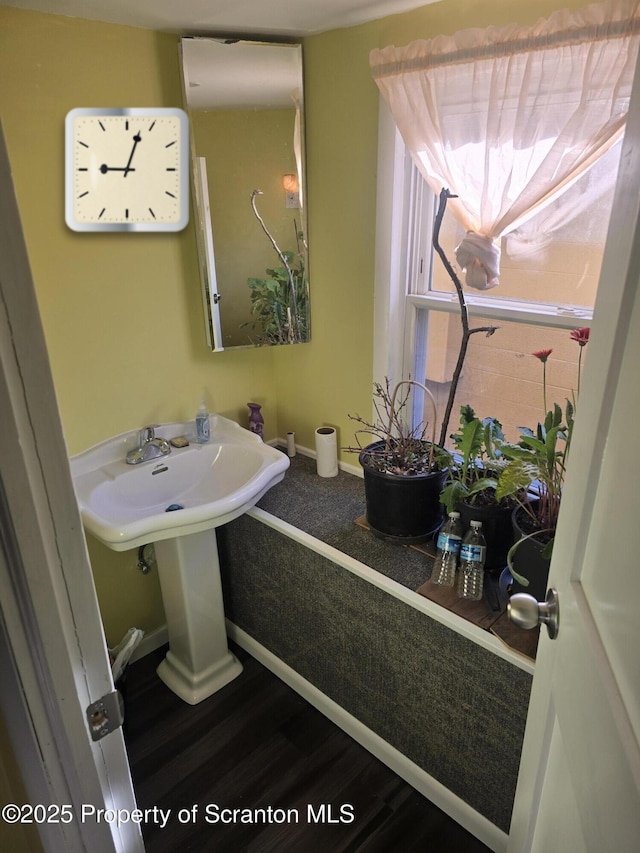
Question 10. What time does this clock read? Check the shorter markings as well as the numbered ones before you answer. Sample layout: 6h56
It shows 9h03
